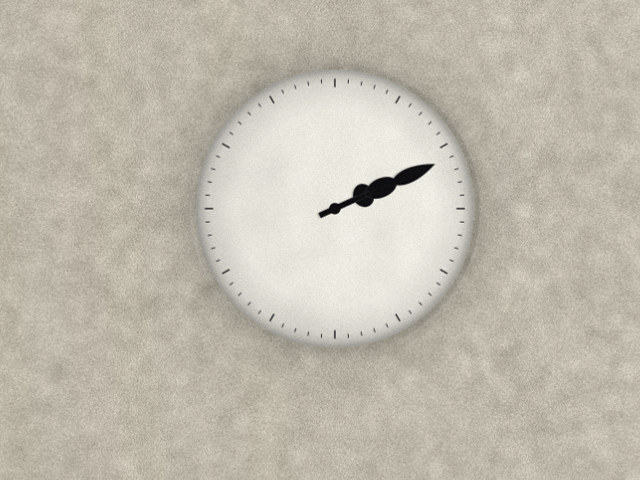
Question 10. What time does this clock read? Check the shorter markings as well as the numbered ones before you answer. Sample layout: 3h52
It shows 2h11
